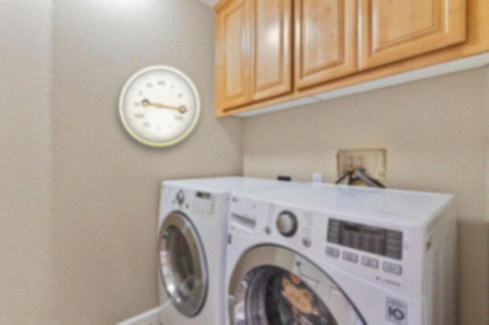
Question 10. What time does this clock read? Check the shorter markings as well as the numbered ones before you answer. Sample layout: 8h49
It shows 9h16
